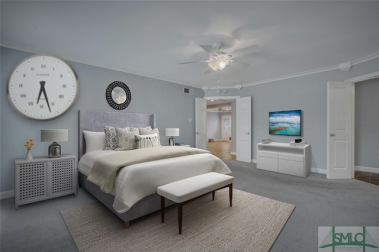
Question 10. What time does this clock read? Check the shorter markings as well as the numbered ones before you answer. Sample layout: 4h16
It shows 6h27
